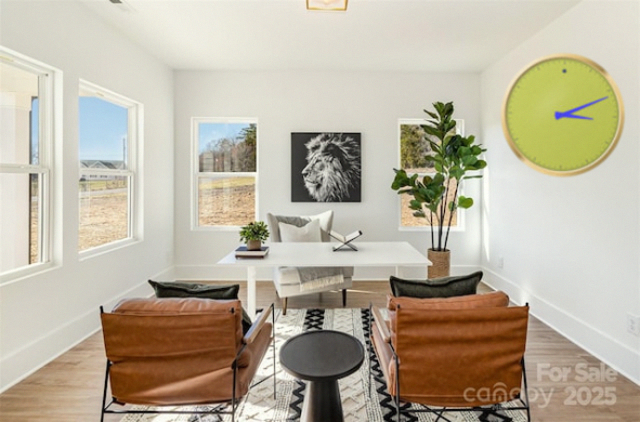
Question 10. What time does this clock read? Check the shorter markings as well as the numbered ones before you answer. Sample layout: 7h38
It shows 3h11
